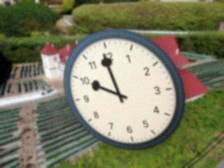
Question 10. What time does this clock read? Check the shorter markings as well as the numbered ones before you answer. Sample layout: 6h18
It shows 9h59
